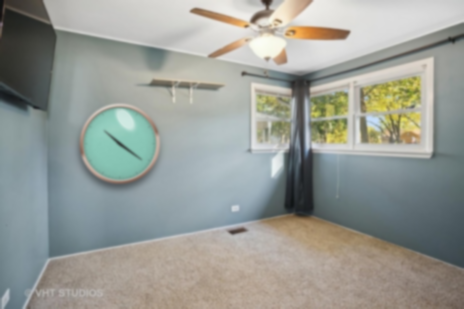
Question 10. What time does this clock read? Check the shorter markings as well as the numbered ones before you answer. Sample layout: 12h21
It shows 10h21
